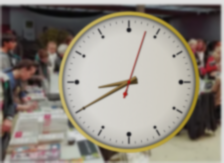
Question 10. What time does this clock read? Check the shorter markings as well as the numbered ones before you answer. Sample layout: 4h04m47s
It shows 8h40m03s
